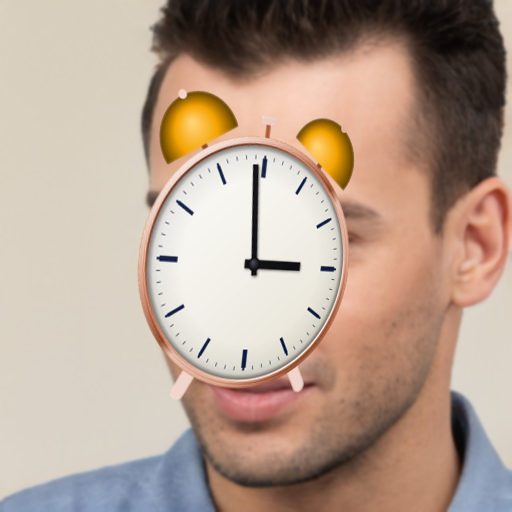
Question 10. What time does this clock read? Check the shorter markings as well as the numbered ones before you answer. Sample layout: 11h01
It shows 2h59
